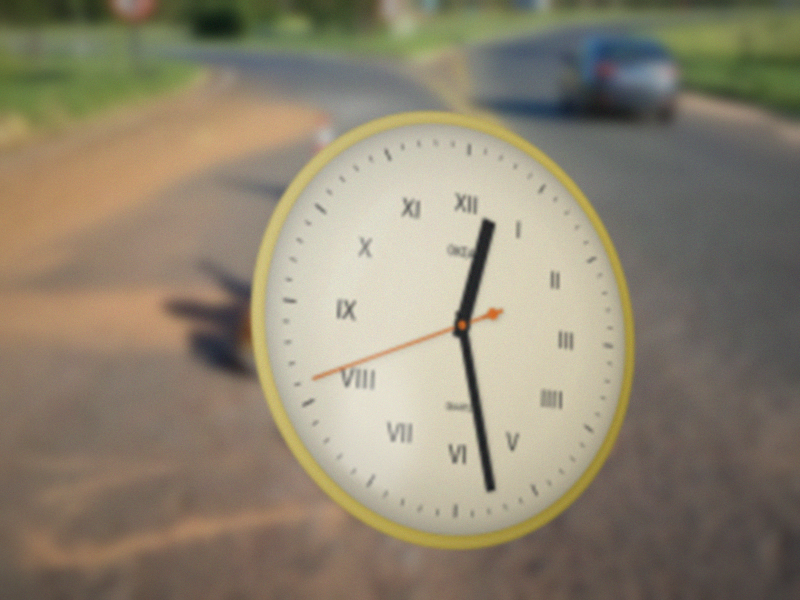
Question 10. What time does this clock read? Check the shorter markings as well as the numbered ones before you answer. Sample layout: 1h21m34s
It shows 12h27m41s
